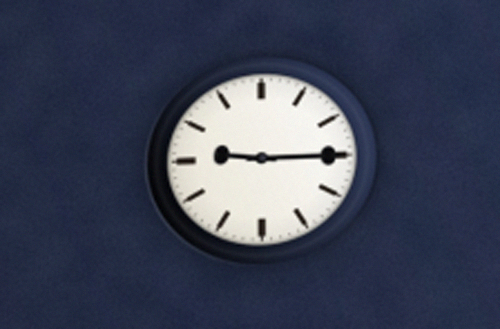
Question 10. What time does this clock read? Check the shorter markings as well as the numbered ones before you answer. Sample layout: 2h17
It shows 9h15
